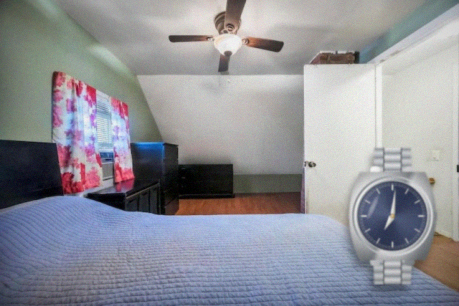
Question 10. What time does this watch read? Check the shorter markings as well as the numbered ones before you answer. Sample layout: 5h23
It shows 7h01
